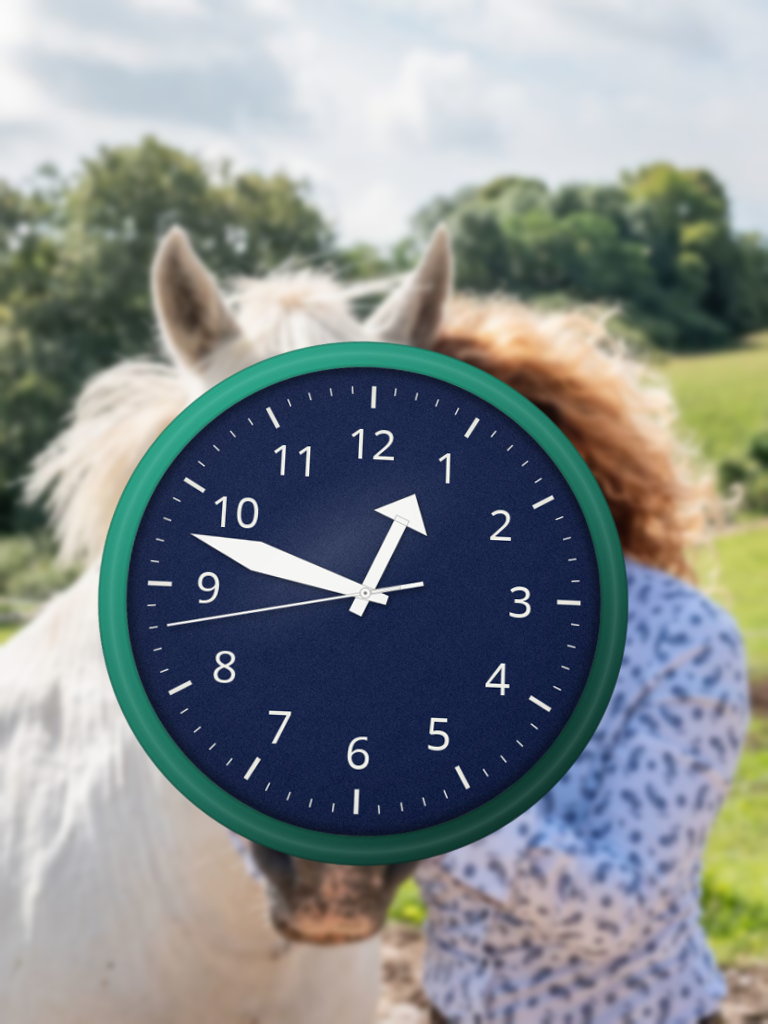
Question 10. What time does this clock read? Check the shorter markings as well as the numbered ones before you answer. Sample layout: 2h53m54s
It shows 12h47m43s
